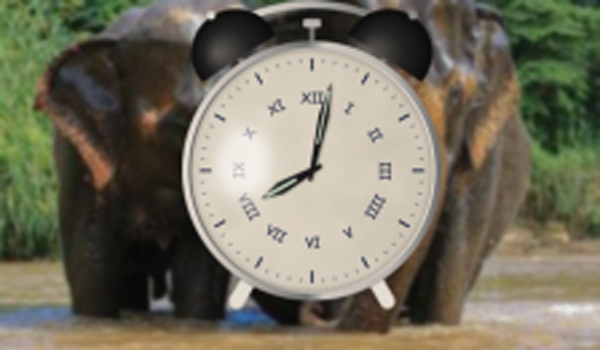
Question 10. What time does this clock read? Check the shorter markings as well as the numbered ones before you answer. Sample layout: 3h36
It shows 8h02
